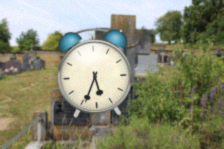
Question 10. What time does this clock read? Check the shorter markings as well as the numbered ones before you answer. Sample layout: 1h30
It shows 5h34
